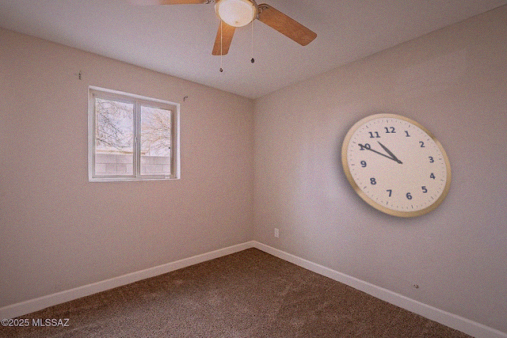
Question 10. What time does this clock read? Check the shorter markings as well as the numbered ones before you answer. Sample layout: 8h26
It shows 10h50
